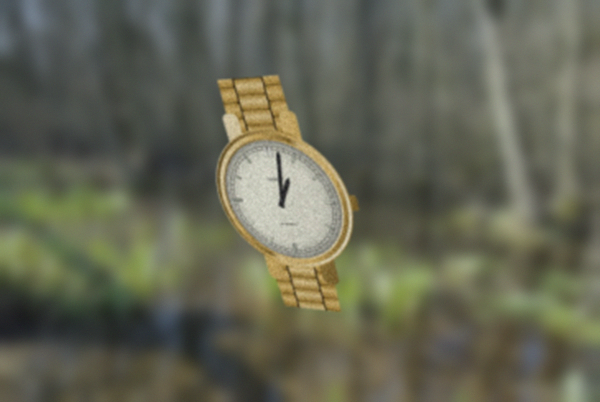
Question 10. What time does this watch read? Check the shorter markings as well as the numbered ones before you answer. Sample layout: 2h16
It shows 1h02
